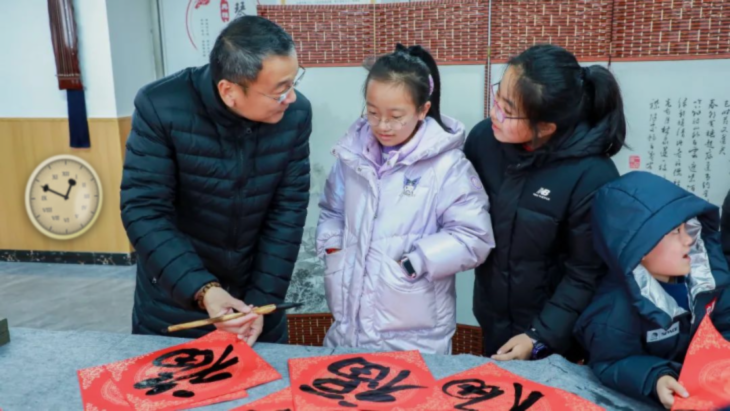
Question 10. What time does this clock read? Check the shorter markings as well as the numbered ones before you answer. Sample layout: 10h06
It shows 12h49
